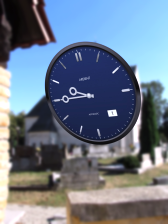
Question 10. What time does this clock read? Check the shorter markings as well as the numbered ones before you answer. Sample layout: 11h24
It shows 9h45
